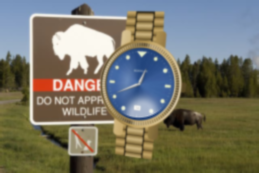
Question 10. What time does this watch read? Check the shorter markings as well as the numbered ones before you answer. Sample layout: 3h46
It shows 12h41
